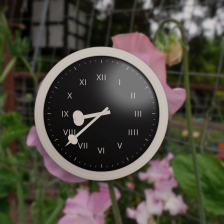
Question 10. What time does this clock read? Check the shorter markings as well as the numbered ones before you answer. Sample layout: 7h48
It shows 8h38
